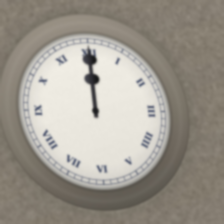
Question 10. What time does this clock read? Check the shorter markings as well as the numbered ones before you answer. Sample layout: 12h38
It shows 12h00
